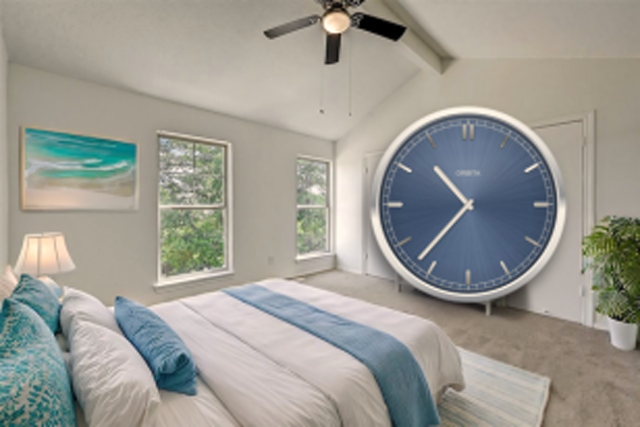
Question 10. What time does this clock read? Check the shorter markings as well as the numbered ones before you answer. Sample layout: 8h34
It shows 10h37
